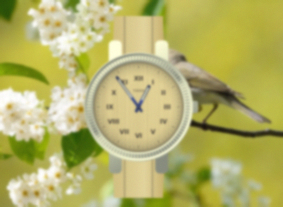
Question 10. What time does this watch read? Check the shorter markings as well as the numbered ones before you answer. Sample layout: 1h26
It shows 12h54
